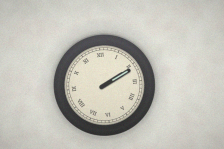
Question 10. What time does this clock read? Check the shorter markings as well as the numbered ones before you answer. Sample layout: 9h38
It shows 2h11
